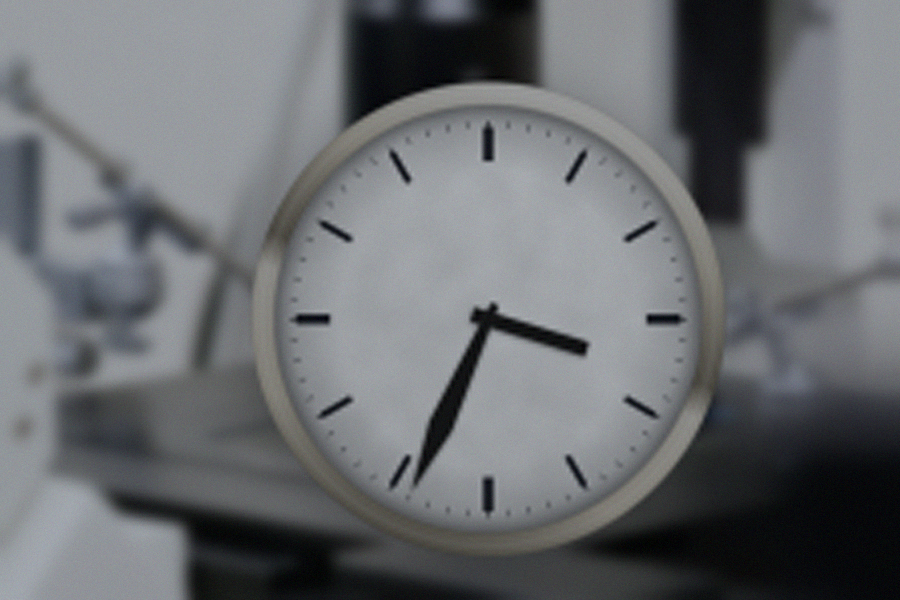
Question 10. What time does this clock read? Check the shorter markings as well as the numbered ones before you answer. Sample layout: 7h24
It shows 3h34
